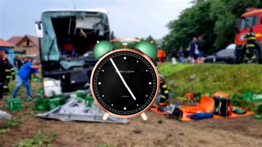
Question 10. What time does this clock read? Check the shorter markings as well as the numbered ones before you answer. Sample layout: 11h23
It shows 4h55
